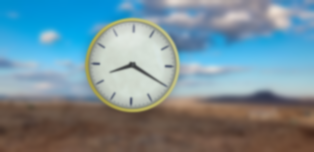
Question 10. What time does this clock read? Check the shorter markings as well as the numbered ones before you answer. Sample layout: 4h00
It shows 8h20
